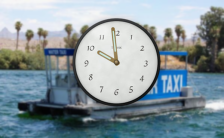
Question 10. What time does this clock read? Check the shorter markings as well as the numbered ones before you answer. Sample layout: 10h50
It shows 9h59
